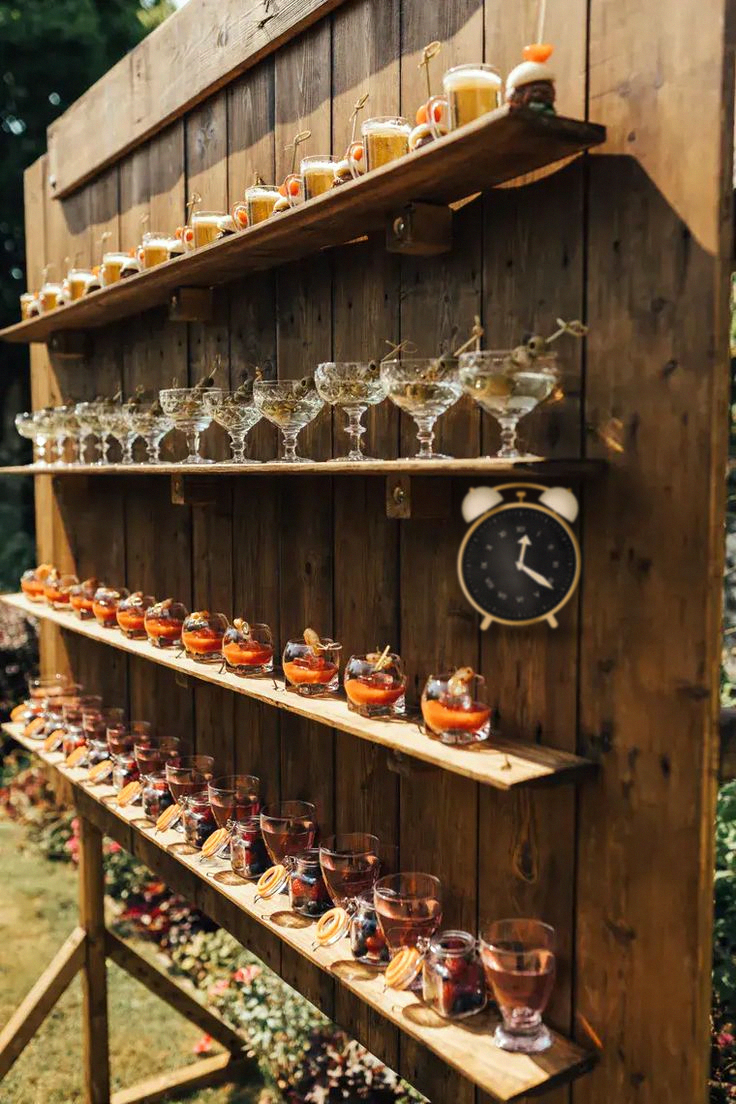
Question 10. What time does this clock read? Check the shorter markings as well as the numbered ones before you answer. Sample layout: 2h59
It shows 12h21
